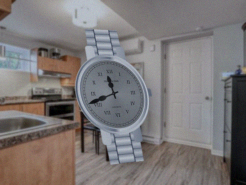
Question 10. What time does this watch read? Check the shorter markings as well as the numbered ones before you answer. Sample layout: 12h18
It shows 11h42
